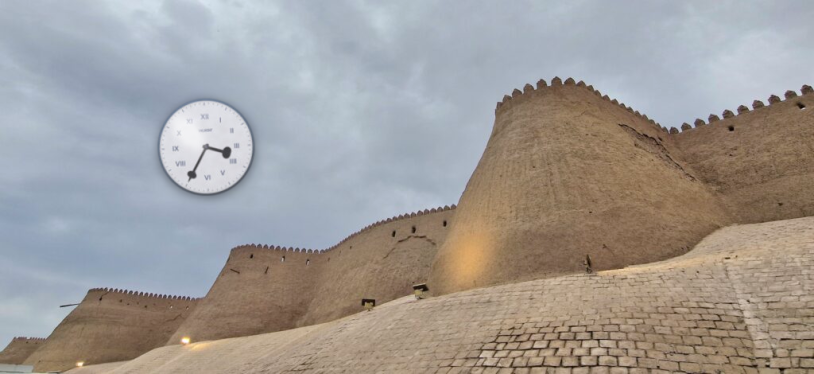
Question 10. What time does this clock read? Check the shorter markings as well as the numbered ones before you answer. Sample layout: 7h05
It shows 3h35
